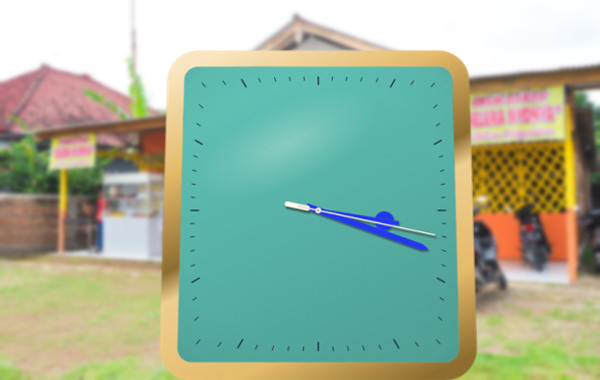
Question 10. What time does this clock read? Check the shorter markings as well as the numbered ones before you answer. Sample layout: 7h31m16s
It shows 3h18m17s
